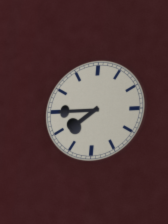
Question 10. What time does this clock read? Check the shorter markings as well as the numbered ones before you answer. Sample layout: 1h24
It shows 7h45
